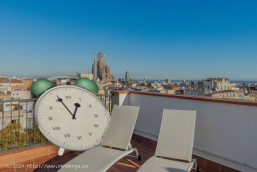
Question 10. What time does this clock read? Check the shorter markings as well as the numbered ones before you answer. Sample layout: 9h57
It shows 12h56
